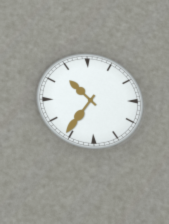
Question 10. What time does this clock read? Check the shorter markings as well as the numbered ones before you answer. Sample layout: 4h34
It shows 10h36
